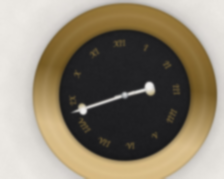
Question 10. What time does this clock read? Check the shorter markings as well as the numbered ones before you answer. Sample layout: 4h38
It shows 2h43
